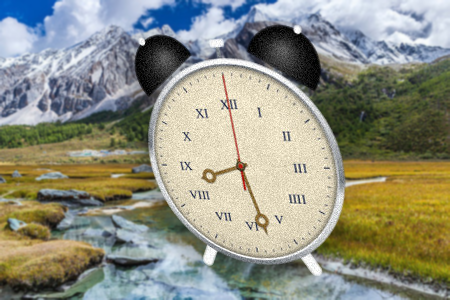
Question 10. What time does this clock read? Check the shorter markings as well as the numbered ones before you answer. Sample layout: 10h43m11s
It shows 8h28m00s
